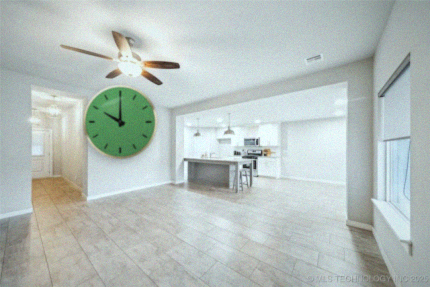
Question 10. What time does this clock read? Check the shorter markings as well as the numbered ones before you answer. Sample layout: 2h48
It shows 10h00
